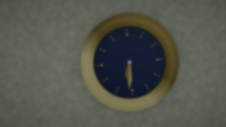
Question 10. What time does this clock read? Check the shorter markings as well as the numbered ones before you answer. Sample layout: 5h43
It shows 6h31
